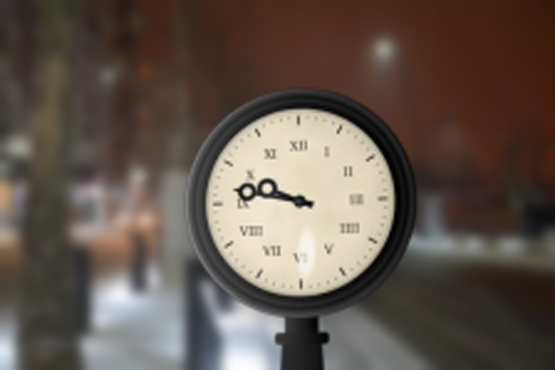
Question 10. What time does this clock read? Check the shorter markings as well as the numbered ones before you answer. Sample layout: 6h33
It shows 9h47
